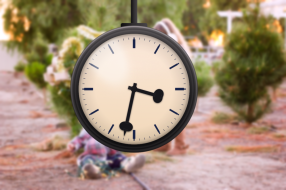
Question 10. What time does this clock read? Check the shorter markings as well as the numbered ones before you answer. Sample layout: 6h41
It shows 3h32
